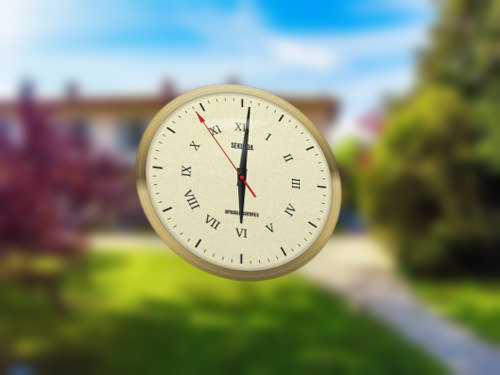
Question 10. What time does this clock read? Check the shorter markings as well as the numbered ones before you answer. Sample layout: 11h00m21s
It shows 6h00m54s
